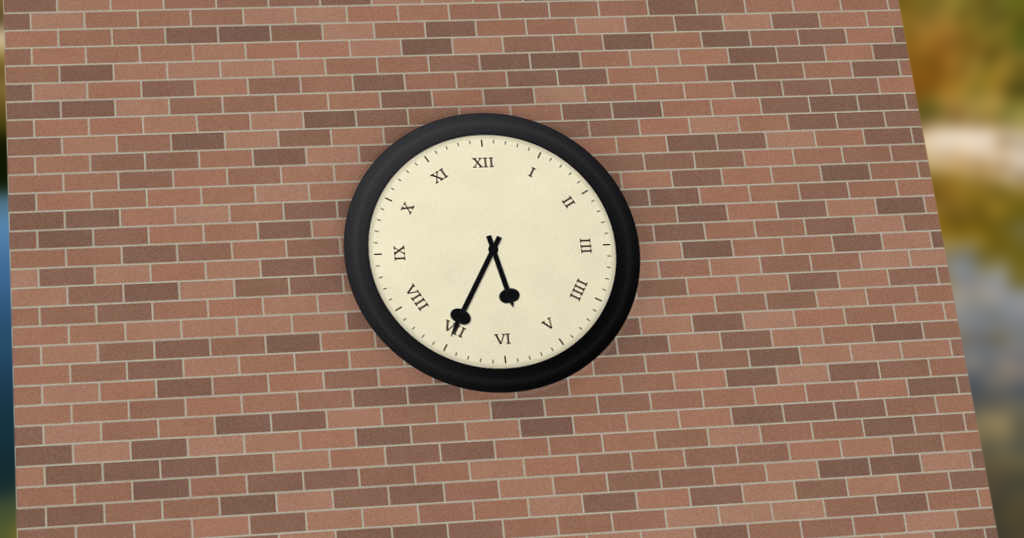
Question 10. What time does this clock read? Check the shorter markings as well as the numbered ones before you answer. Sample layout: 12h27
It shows 5h35
